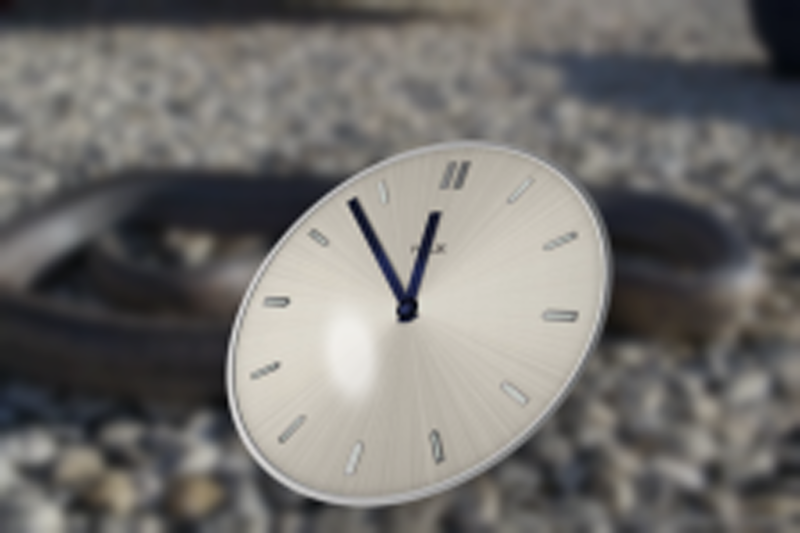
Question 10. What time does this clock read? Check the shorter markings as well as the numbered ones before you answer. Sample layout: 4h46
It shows 11h53
